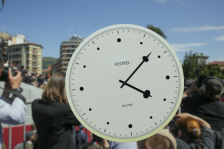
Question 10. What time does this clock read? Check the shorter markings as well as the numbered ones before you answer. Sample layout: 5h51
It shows 4h08
